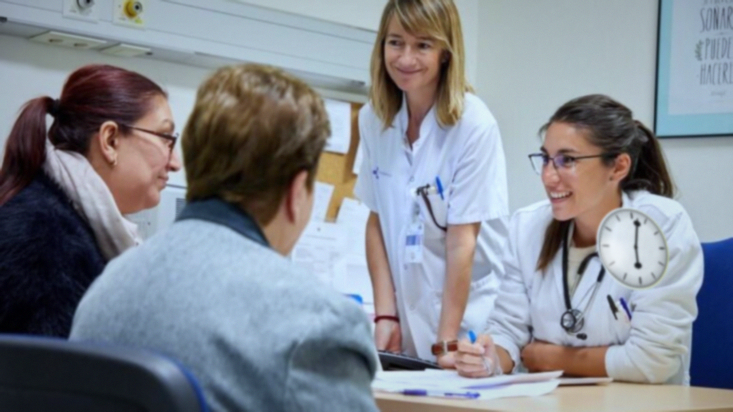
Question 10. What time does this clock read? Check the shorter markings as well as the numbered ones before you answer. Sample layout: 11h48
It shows 6h02
